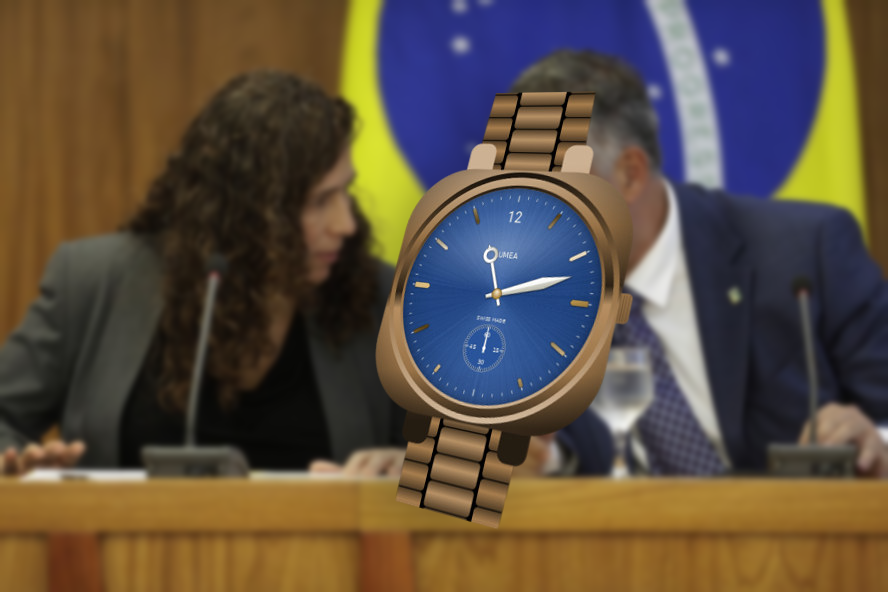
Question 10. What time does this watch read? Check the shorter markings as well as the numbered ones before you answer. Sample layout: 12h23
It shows 11h12
